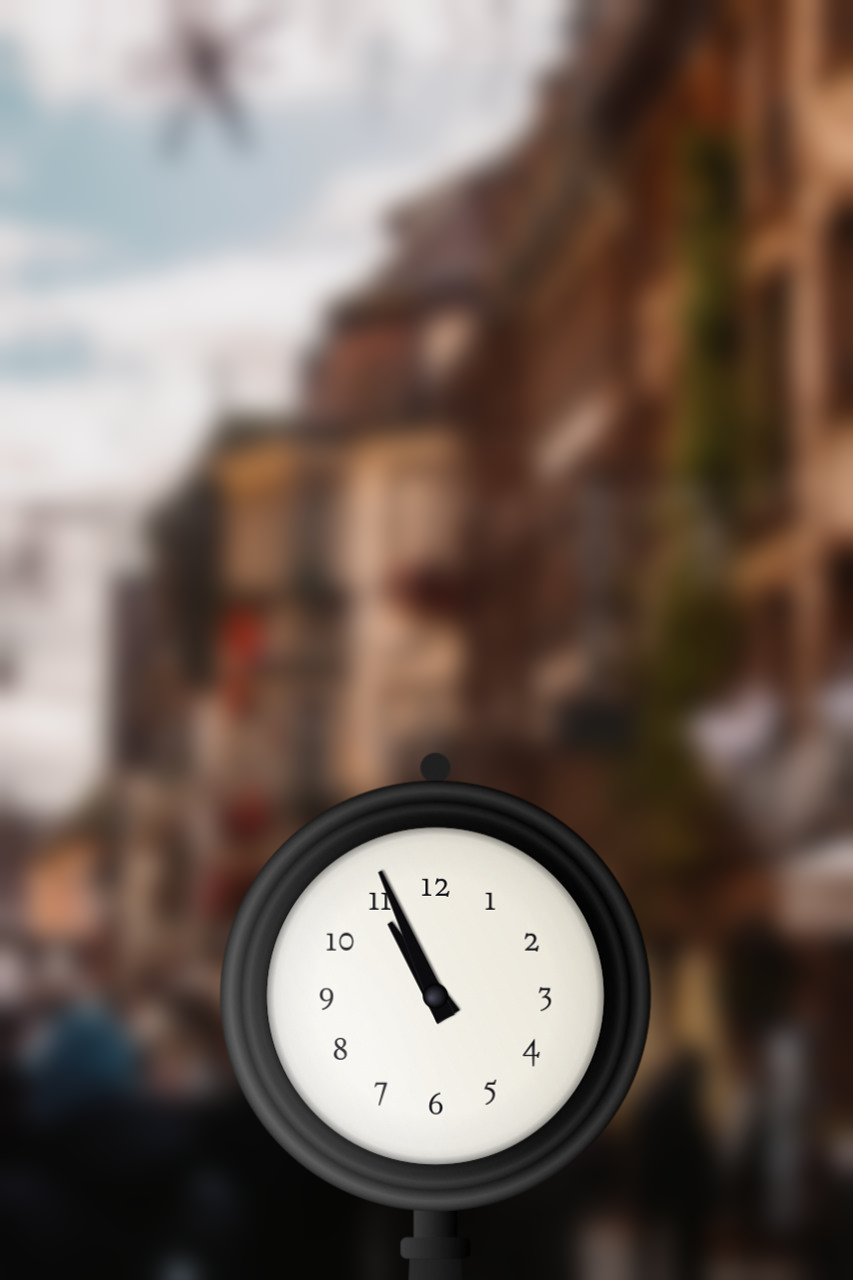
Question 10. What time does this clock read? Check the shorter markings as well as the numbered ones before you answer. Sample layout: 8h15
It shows 10h56
